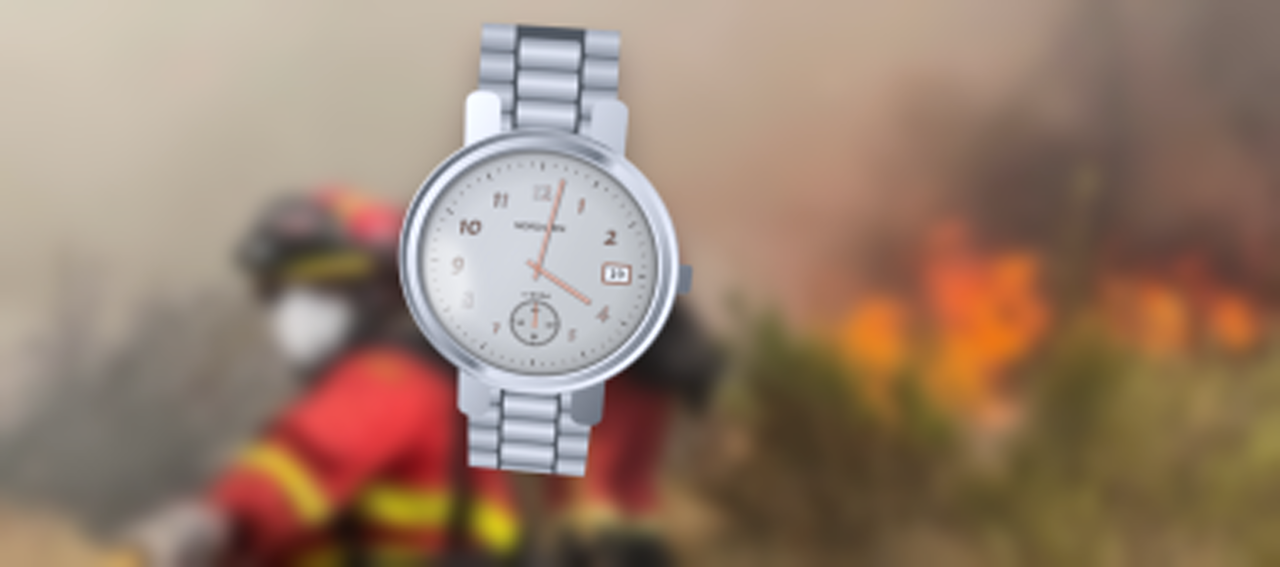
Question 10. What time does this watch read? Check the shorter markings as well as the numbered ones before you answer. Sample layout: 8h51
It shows 4h02
